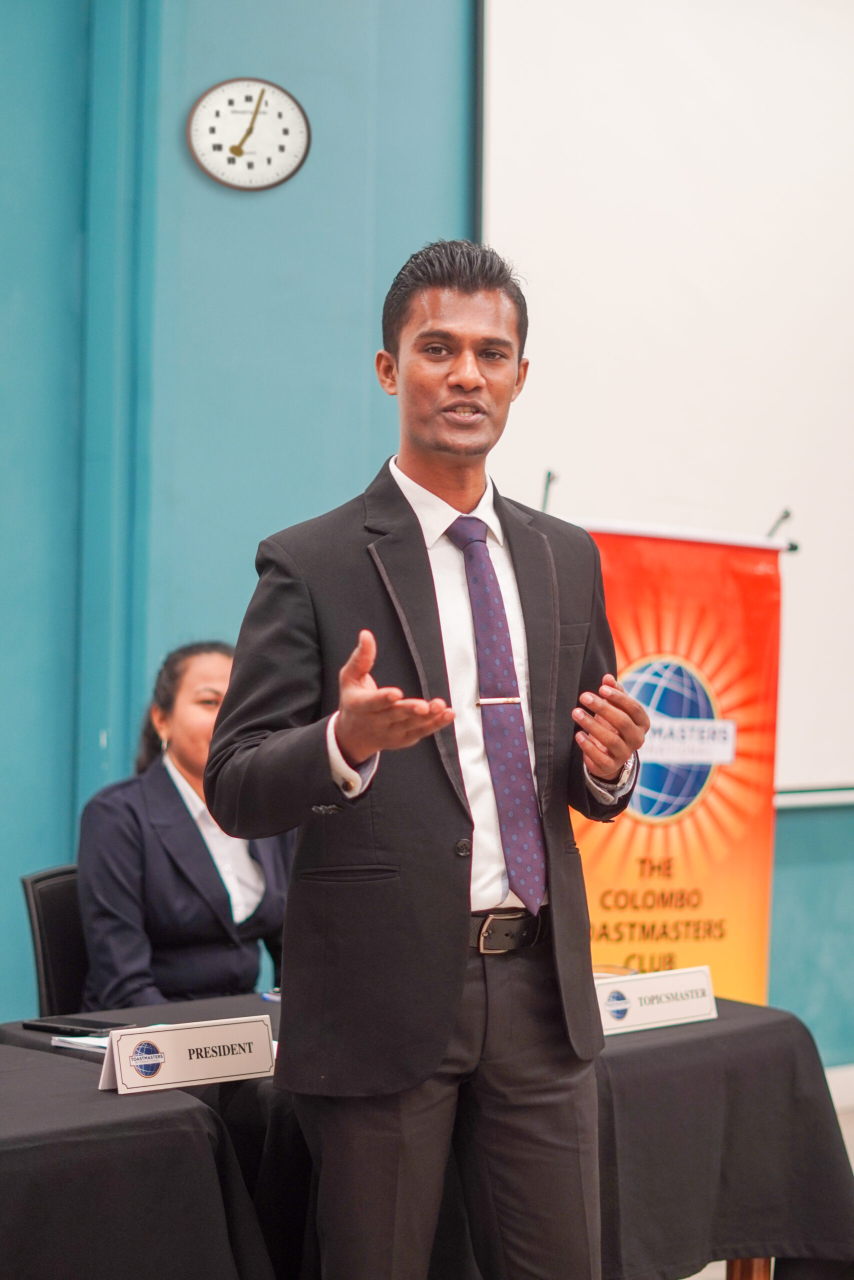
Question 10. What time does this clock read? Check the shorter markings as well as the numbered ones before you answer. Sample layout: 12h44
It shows 7h03
